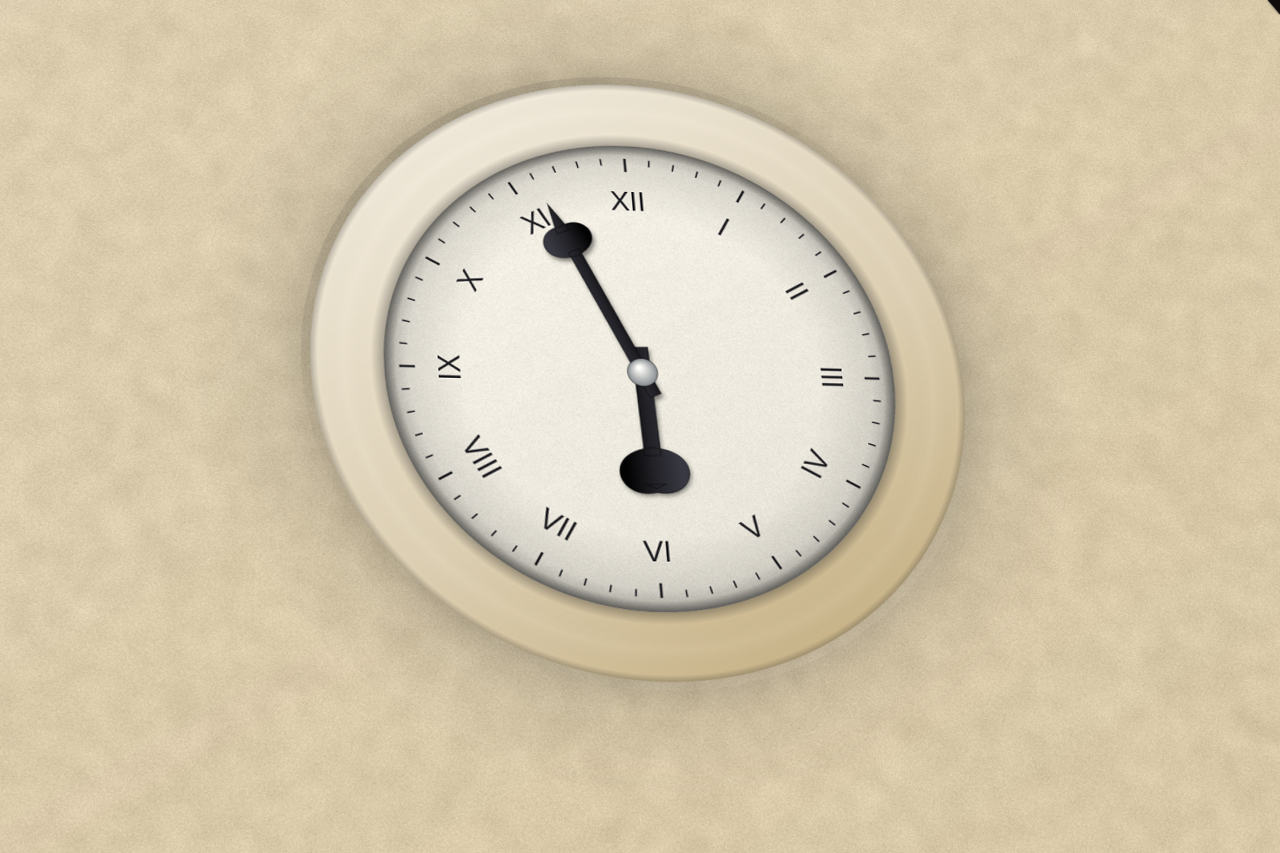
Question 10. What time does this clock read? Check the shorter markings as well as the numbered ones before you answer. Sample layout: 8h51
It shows 5h56
